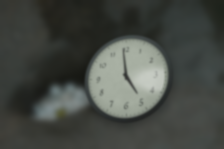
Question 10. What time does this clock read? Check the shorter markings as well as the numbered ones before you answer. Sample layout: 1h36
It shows 4h59
